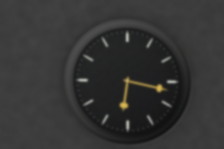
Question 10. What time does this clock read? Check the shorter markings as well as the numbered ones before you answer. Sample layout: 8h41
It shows 6h17
